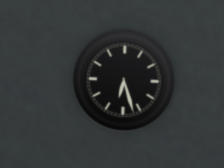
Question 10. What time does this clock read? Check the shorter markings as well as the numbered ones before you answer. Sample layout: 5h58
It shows 6h27
